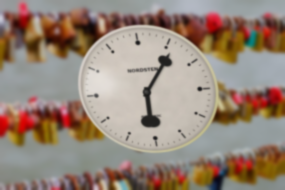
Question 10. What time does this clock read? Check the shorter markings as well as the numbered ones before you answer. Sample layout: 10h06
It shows 6h06
